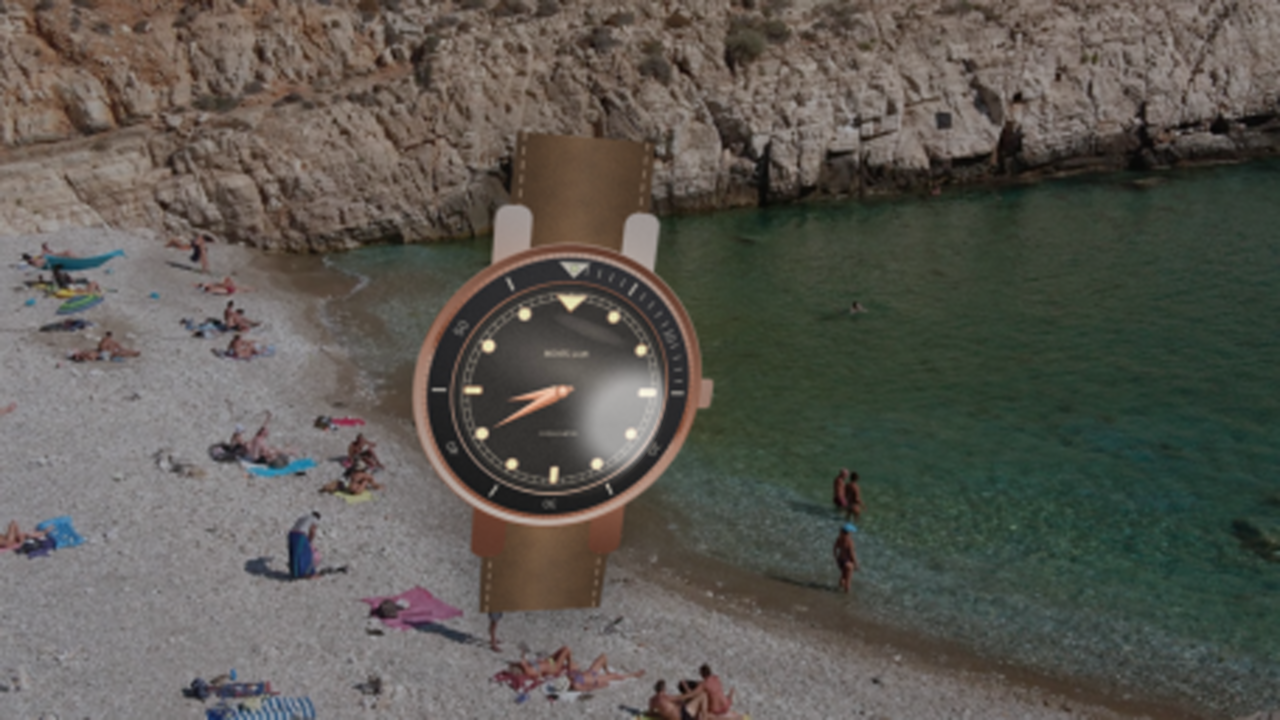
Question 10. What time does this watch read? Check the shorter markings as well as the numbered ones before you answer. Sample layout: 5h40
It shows 8h40
